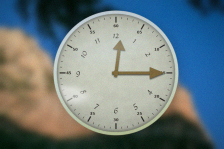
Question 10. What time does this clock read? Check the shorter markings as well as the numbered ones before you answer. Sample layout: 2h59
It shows 12h15
